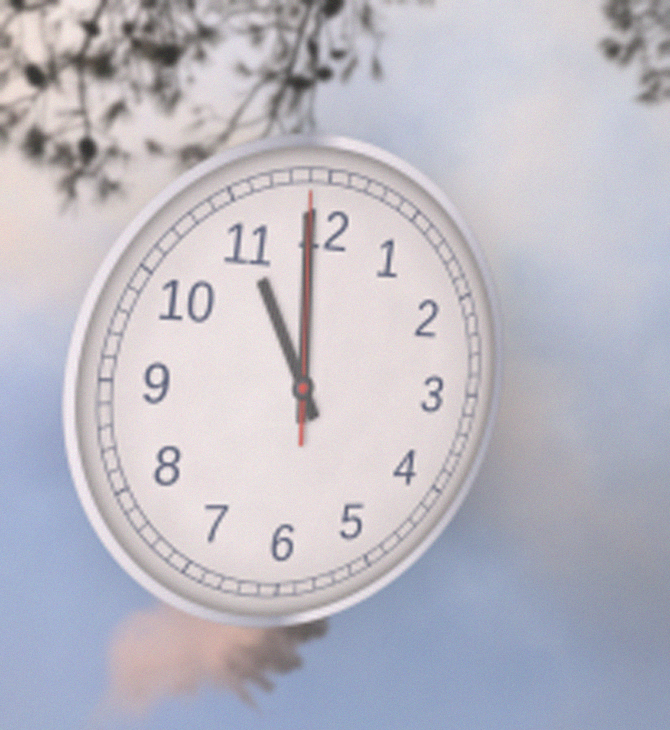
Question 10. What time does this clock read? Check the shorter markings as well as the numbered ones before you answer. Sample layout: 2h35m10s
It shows 10h58m59s
